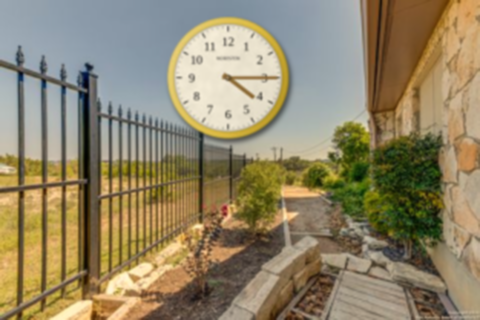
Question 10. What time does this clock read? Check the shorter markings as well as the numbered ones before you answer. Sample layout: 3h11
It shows 4h15
